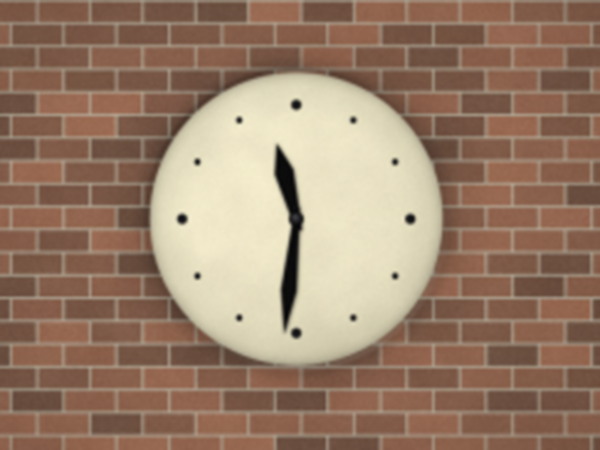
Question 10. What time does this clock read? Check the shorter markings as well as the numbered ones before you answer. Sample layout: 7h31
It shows 11h31
